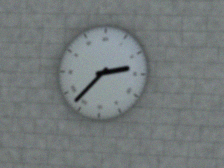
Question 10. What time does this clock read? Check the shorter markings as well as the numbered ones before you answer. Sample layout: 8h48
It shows 2h37
